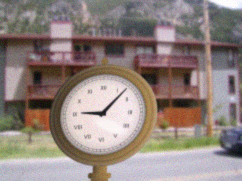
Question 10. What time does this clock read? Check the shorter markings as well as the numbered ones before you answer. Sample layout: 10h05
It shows 9h07
